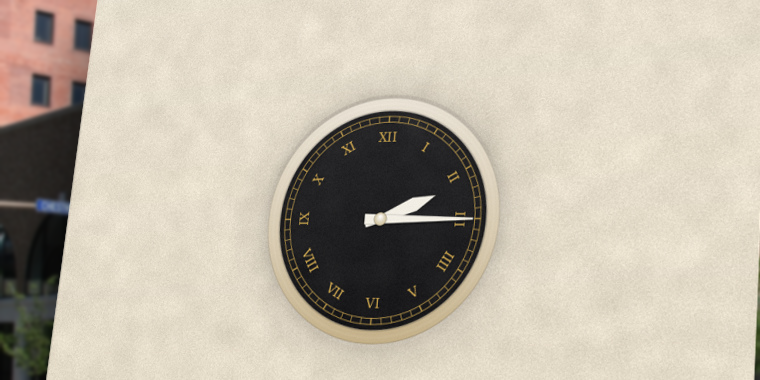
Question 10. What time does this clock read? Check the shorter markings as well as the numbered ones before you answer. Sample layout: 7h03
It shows 2h15
